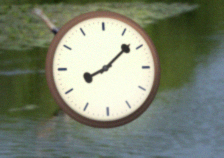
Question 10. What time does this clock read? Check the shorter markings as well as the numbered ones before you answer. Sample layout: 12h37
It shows 8h08
